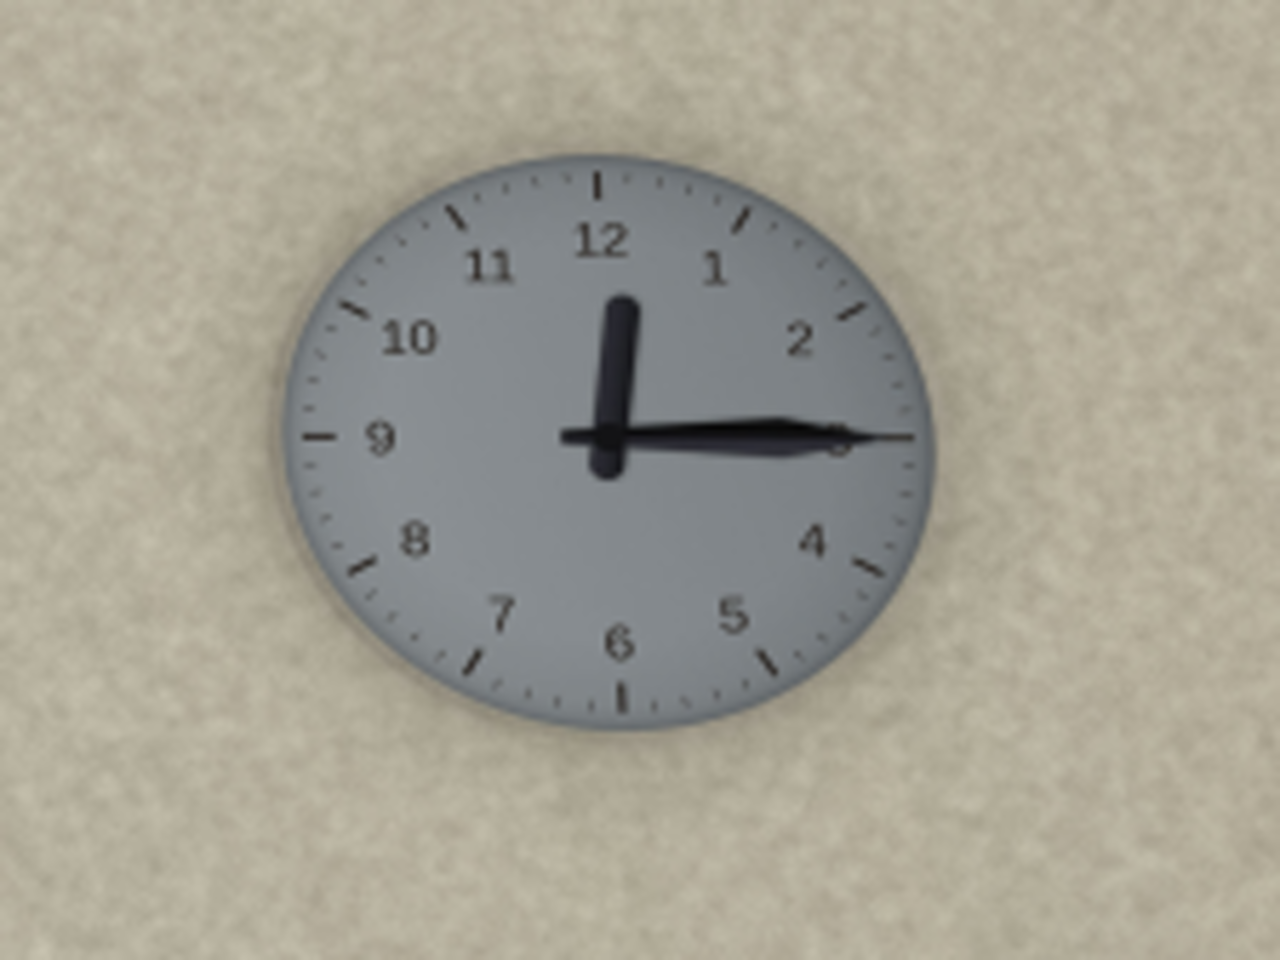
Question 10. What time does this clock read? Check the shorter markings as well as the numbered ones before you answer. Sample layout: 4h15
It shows 12h15
